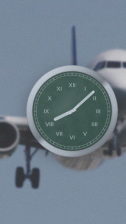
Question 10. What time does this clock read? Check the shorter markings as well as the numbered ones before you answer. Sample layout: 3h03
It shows 8h08
